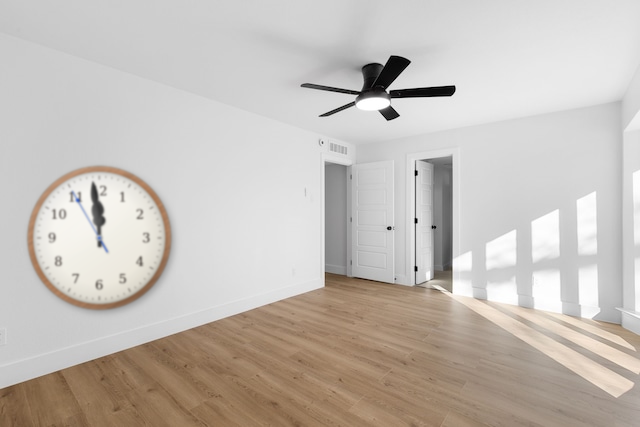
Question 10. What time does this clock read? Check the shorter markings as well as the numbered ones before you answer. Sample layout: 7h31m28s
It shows 11h58m55s
